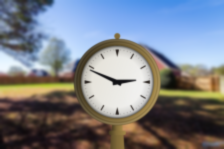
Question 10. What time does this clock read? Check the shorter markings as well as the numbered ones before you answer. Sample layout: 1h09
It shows 2h49
